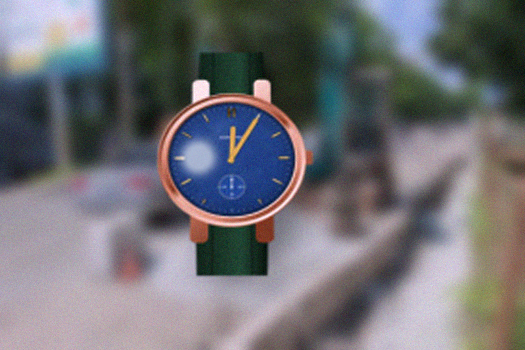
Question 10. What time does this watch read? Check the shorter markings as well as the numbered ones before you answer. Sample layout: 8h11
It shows 12h05
